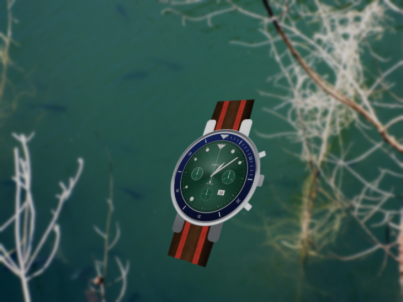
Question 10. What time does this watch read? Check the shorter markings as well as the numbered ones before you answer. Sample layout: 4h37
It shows 1h08
